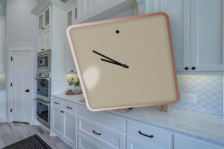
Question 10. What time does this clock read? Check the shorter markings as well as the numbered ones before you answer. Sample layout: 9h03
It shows 9h51
